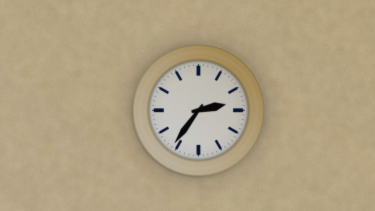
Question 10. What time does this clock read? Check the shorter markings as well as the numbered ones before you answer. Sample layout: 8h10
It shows 2h36
